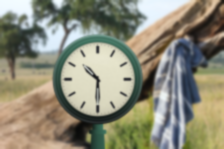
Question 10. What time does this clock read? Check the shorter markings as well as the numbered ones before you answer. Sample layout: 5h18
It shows 10h30
